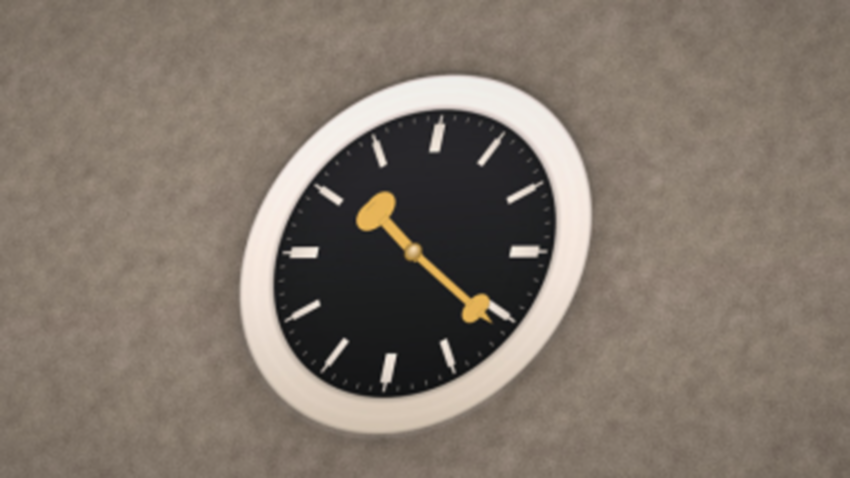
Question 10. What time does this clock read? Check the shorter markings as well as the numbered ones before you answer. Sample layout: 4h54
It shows 10h21
